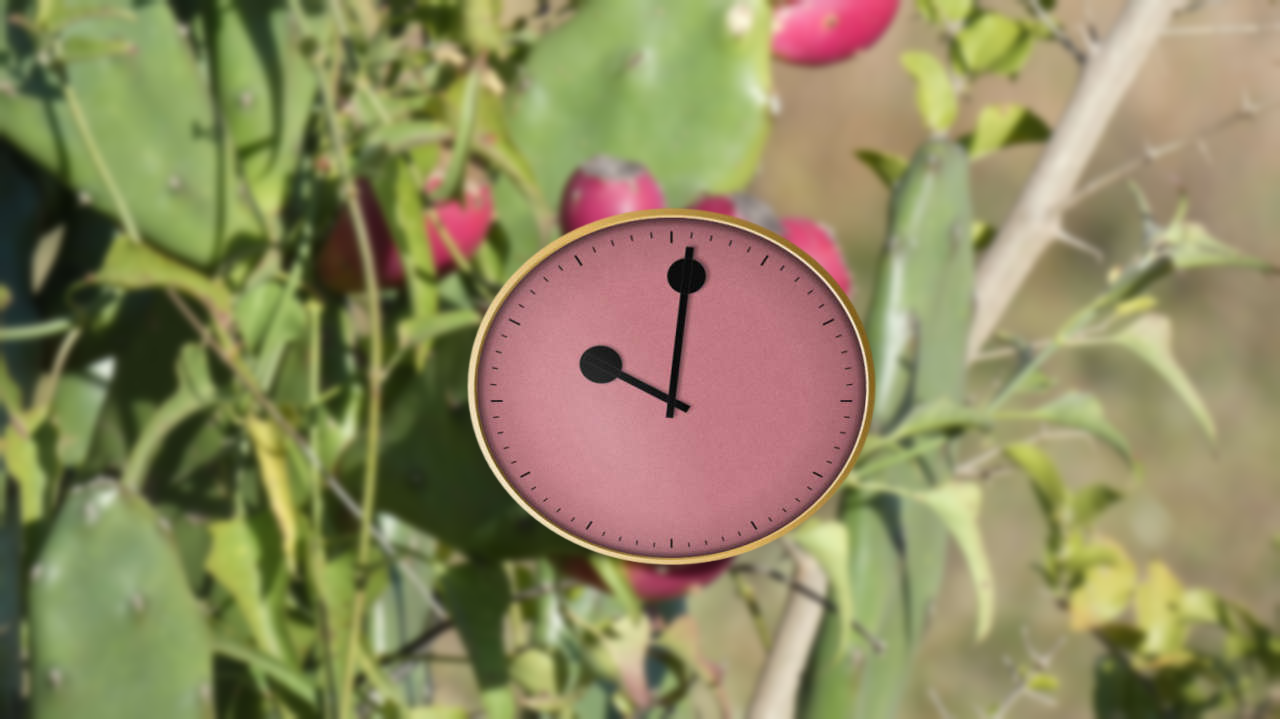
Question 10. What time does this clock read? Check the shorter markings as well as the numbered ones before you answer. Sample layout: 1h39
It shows 10h01
